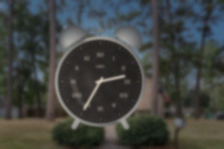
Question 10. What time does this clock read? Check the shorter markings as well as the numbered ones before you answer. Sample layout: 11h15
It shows 2h35
